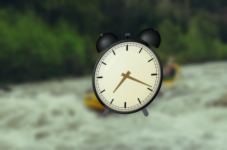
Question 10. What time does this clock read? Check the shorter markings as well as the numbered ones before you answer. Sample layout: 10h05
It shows 7h19
